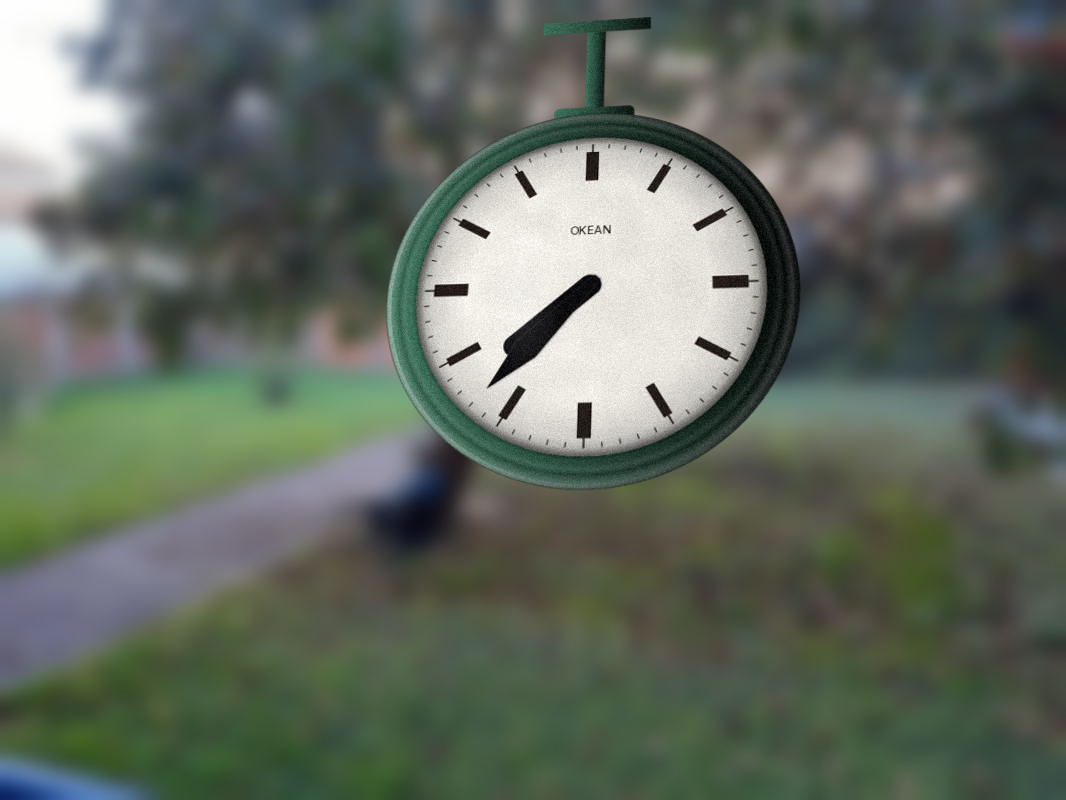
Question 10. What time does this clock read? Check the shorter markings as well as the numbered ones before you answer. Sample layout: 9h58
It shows 7h37
